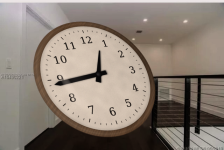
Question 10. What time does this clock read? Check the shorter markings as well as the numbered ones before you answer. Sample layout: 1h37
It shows 12h44
